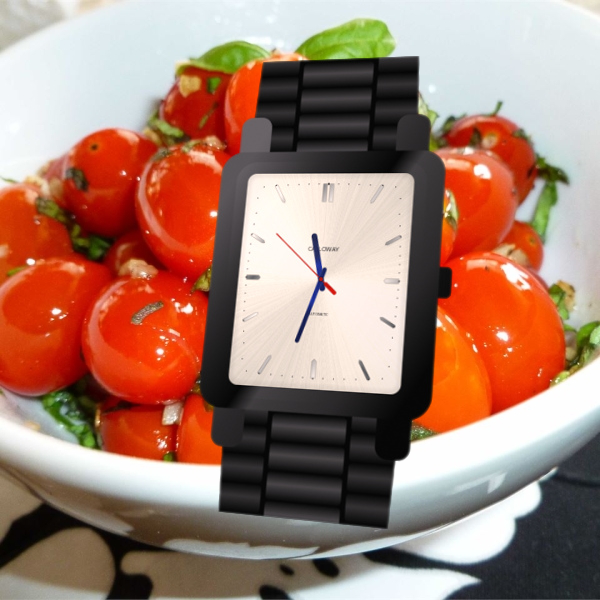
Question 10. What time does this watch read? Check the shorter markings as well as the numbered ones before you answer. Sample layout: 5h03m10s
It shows 11h32m52s
